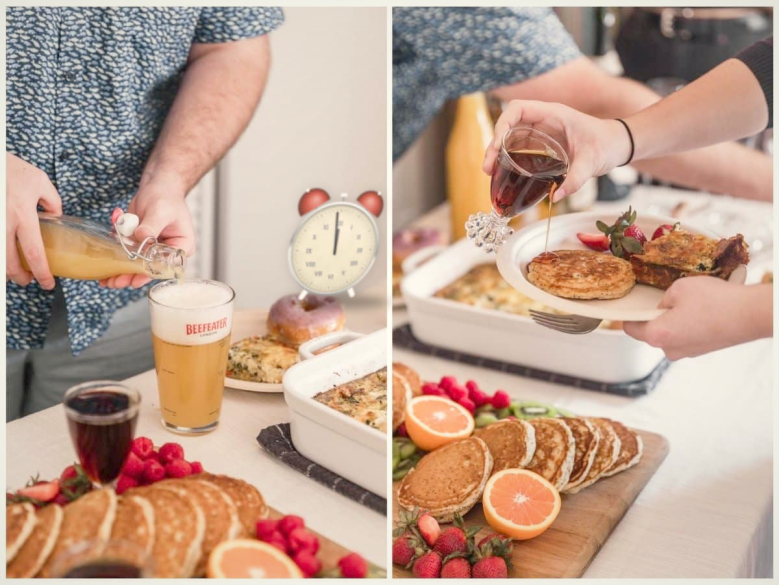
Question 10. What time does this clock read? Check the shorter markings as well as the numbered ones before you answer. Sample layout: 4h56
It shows 11h59
